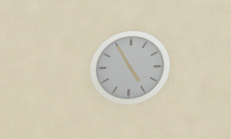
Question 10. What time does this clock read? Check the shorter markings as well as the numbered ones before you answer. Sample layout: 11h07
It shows 4h55
